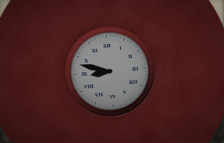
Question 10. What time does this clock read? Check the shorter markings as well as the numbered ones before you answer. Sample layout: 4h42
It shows 8h48
